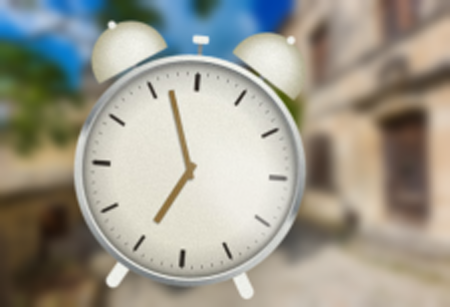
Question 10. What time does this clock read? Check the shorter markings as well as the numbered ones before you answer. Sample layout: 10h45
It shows 6h57
